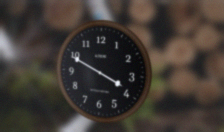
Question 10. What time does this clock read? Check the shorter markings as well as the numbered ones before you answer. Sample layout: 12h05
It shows 3h49
